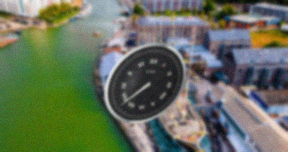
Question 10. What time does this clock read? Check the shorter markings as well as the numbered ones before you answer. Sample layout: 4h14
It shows 7h38
